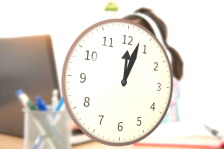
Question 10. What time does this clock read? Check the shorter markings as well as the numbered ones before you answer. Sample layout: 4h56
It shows 12h03
